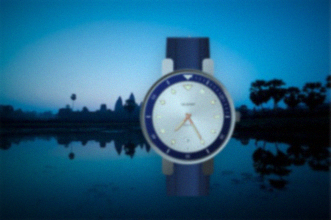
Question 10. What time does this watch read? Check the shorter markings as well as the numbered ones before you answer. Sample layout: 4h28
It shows 7h25
